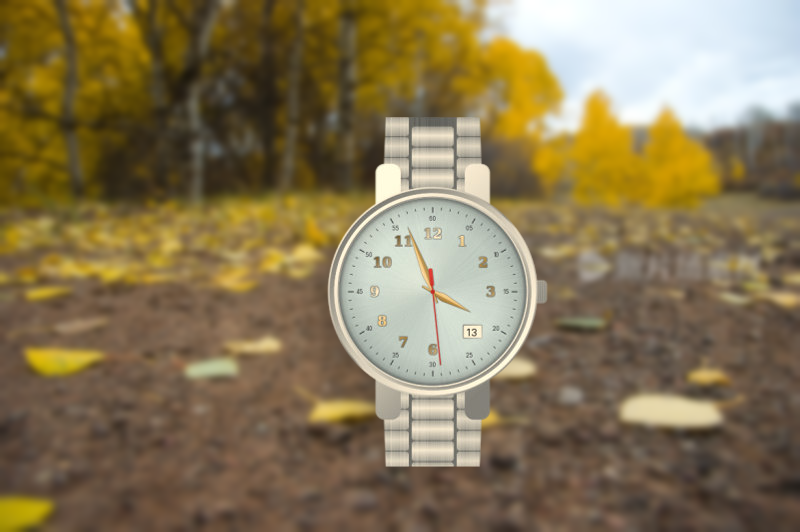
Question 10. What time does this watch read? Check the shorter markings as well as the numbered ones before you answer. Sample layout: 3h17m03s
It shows 3h56m29s
